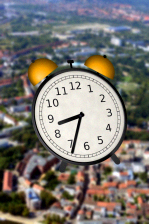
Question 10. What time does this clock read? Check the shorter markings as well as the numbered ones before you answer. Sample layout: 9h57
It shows 8h34
